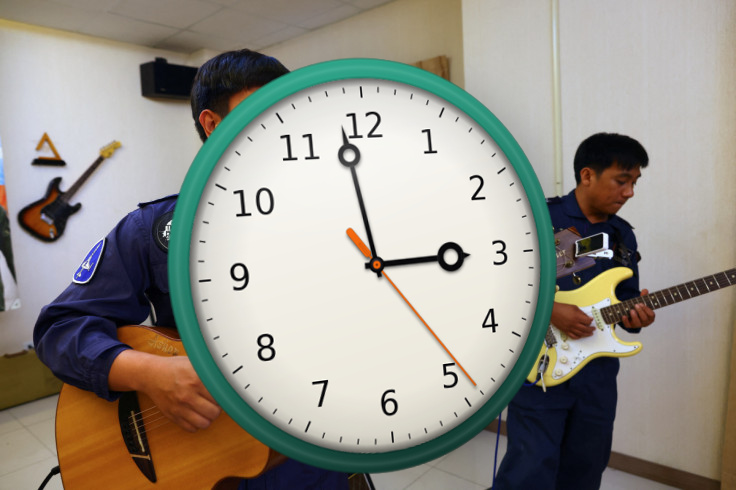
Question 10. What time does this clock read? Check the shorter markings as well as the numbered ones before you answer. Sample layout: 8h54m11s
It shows 2h58m24s
